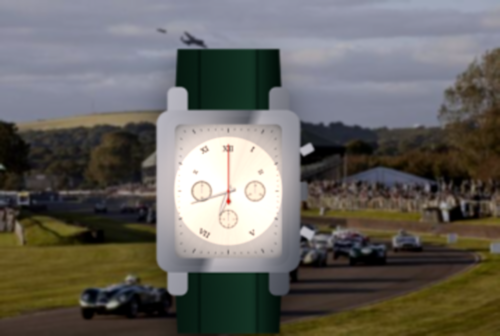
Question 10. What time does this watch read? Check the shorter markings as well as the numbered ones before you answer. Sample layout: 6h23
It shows 6h42
